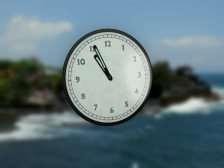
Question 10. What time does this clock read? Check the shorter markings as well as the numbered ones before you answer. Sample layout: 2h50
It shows 10h56
